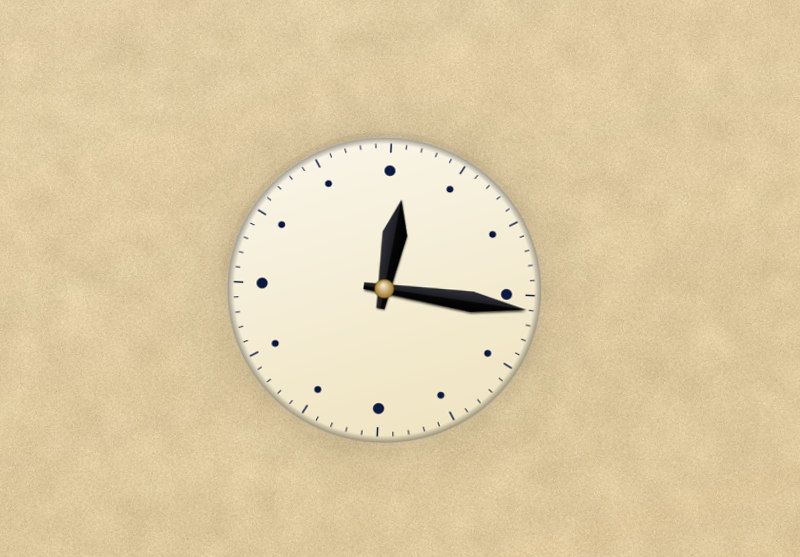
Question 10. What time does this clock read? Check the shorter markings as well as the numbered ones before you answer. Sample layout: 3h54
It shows 12h16
